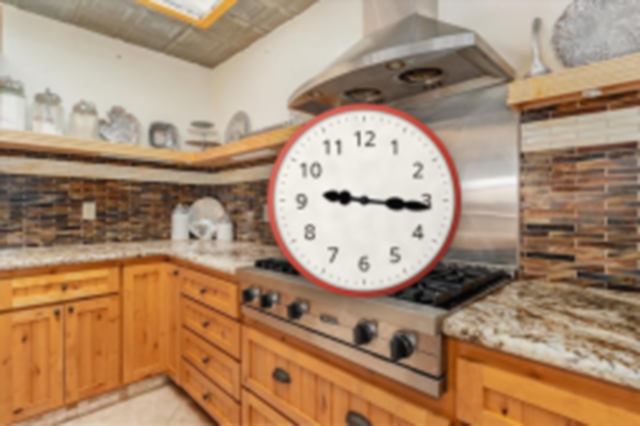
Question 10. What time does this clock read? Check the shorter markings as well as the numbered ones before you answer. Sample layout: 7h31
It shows 9h16
